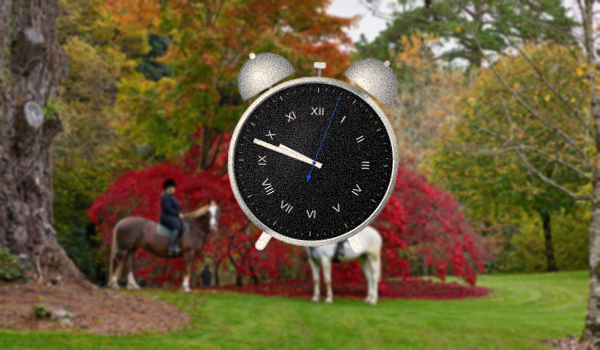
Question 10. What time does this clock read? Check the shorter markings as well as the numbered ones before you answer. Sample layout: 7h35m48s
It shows 9h48m03s
